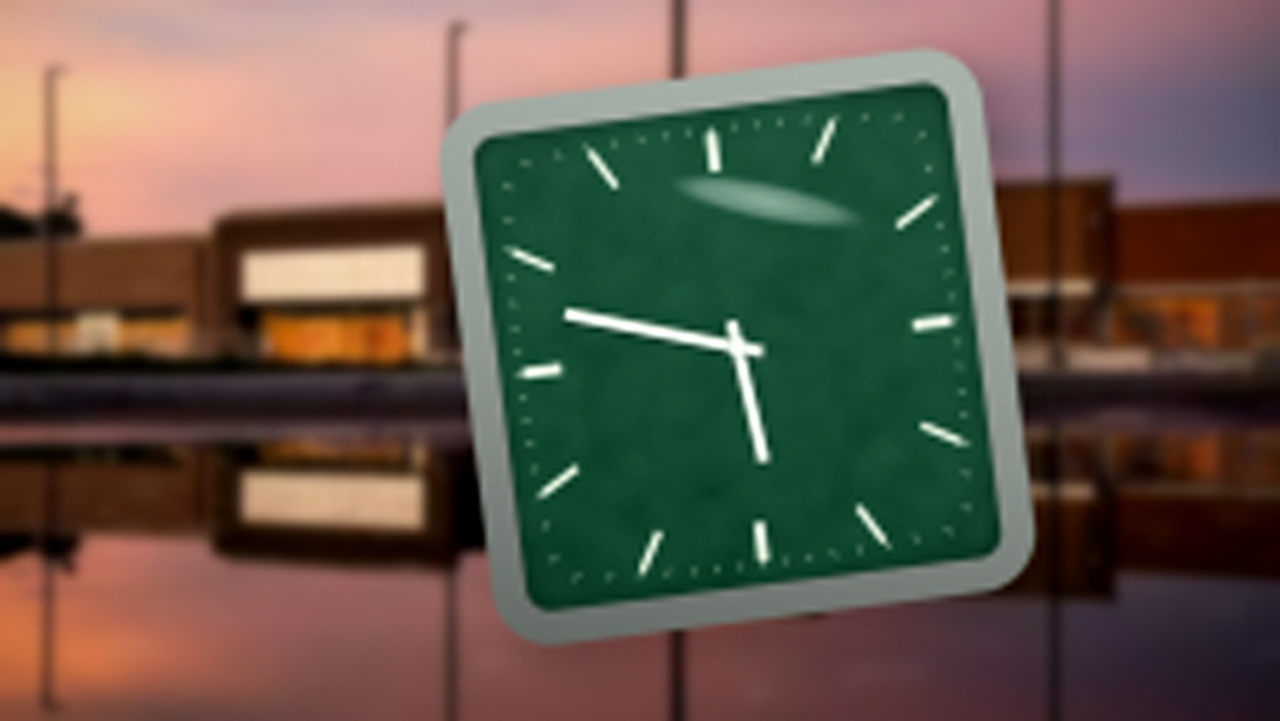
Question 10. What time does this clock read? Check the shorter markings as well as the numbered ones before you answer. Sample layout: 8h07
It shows 5h48
